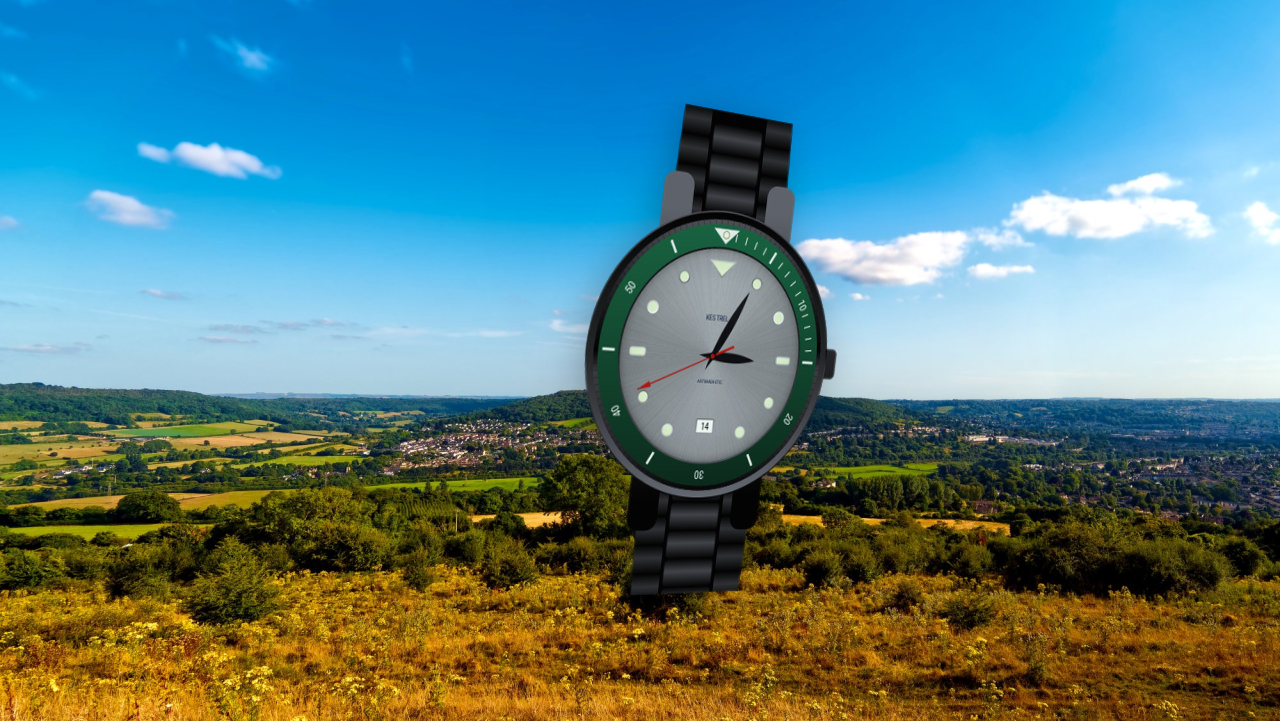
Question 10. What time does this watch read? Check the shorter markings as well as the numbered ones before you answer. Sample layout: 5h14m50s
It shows 3h04m41s
